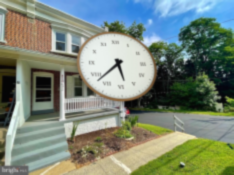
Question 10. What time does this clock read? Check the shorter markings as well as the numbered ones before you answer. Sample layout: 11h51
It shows 5h38
